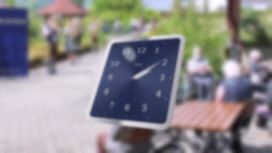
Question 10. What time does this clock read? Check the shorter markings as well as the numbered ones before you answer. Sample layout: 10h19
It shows 2h09
